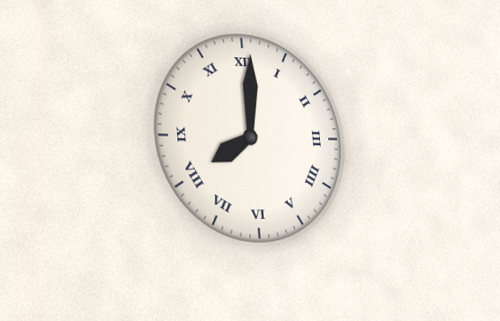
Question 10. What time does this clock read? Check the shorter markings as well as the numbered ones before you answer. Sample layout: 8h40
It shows 8h01
